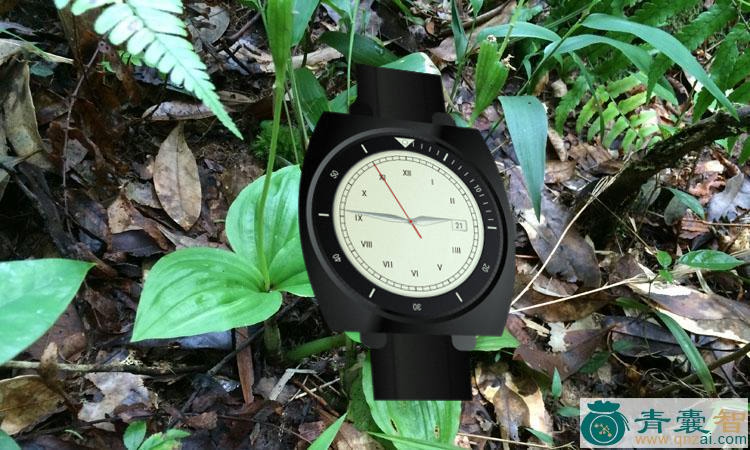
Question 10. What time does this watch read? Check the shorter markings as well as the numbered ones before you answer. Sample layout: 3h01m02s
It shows 2h45m55s
